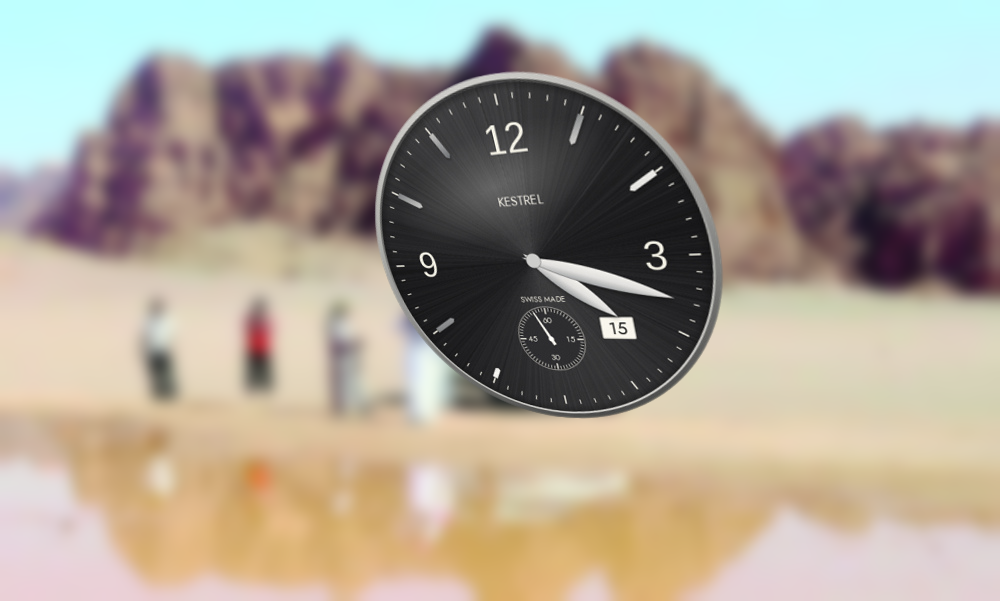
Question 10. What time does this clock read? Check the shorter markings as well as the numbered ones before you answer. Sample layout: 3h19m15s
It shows 4h17m56s
